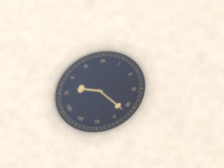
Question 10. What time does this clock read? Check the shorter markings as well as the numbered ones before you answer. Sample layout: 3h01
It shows 9h22
